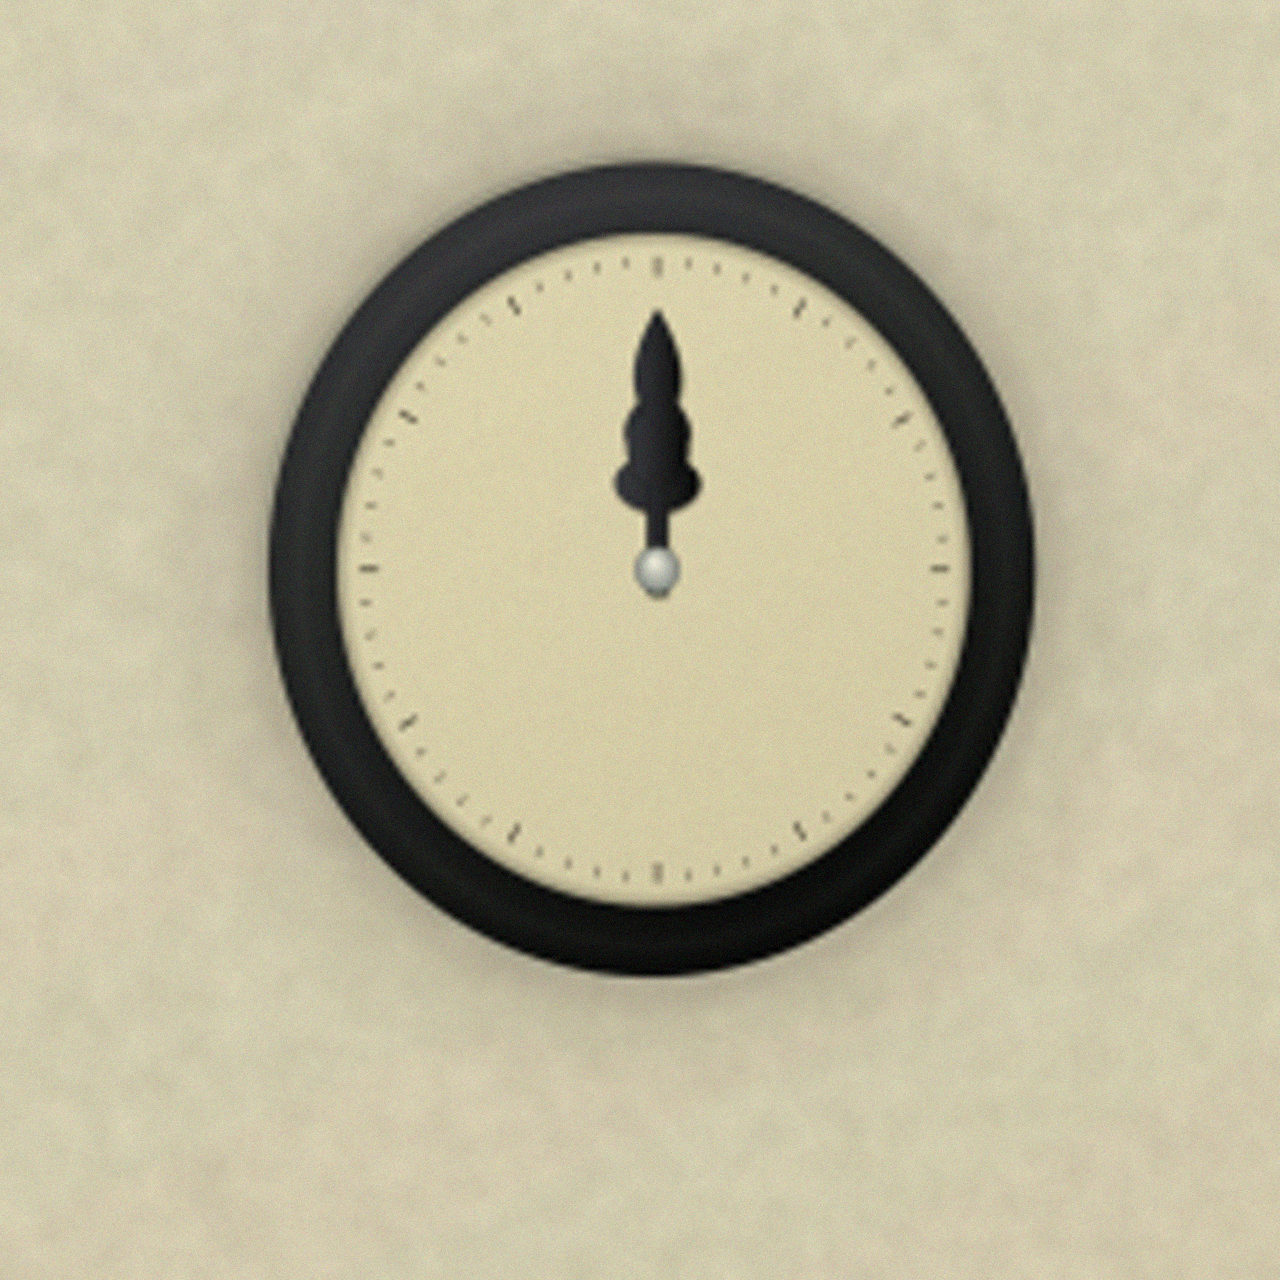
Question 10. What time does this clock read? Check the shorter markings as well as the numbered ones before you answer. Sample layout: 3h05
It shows 12h00
